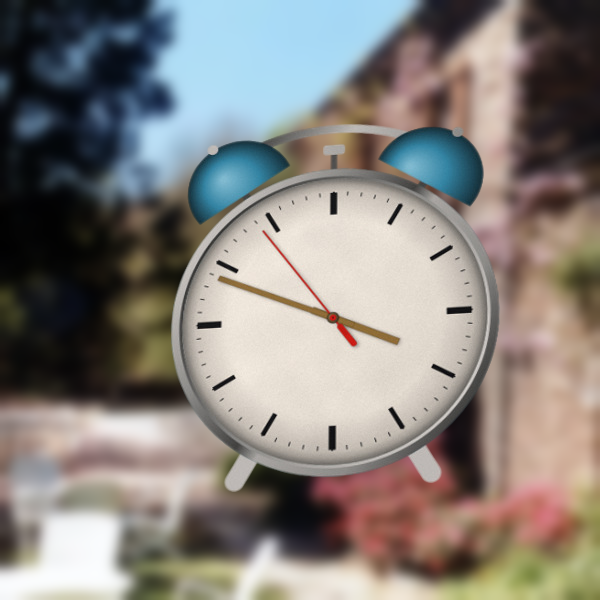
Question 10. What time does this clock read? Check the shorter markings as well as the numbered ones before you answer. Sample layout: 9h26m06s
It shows 3h48m54s
